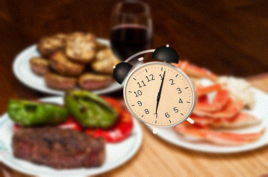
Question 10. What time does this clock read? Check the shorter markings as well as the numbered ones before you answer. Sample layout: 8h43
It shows 7h06
